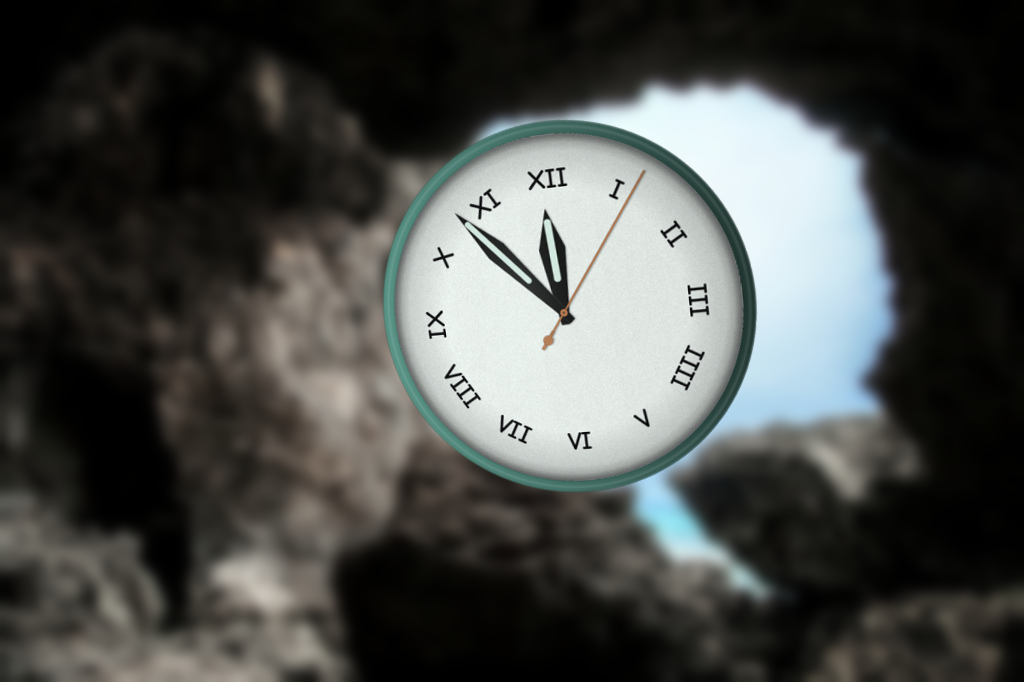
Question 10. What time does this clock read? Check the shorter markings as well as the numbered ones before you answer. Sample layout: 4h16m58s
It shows 11h53m06s
